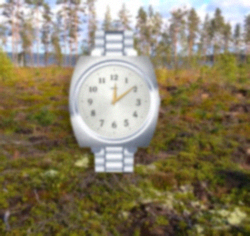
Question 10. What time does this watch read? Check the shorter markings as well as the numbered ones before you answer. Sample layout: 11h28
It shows 12h09
